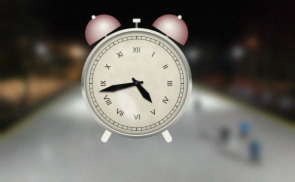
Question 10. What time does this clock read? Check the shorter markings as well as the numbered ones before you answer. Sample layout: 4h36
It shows 4h43
